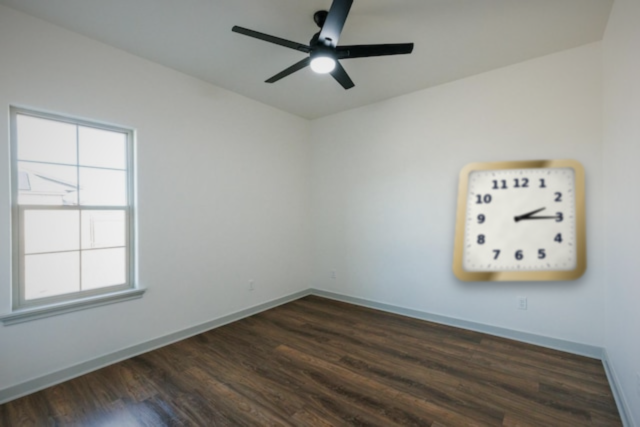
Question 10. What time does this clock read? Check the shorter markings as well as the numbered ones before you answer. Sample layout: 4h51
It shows 2h15
